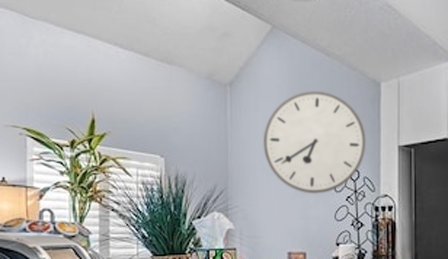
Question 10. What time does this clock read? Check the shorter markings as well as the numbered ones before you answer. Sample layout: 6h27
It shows 6h39
